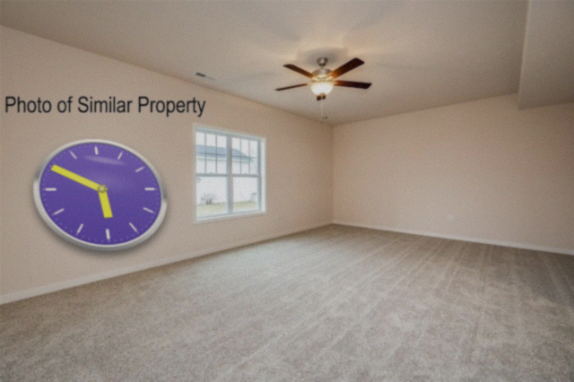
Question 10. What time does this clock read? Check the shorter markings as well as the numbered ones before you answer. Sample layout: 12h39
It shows 5h50
